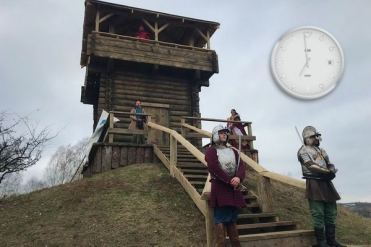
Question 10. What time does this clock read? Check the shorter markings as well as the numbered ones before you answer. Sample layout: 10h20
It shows 6h59
